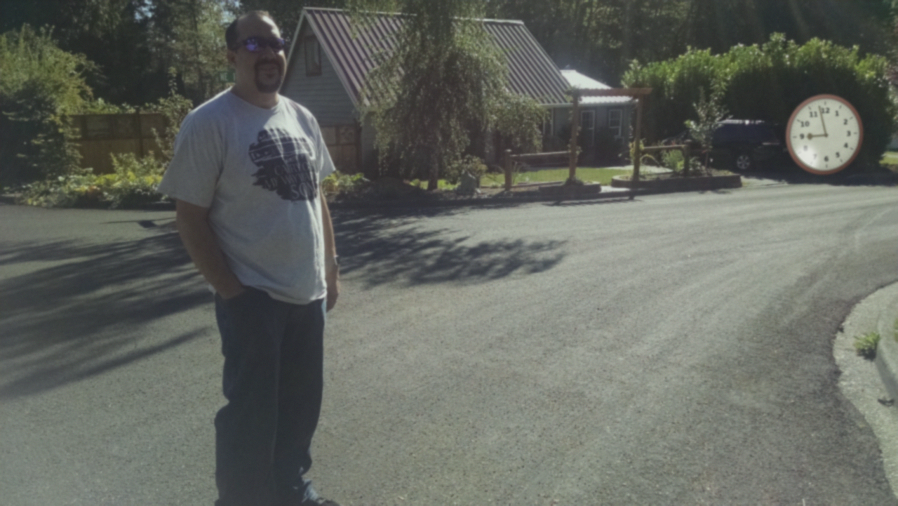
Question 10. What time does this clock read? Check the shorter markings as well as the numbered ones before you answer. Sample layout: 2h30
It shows 8h58
